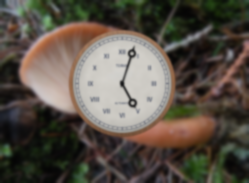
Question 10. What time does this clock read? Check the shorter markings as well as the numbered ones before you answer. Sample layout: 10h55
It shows 5h03
